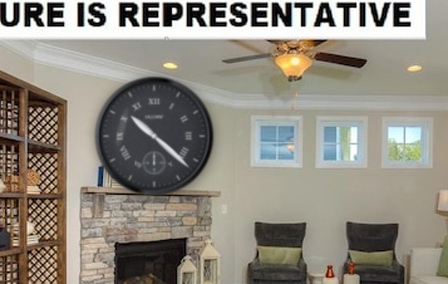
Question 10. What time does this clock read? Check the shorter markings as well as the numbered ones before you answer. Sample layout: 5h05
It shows 10h22
